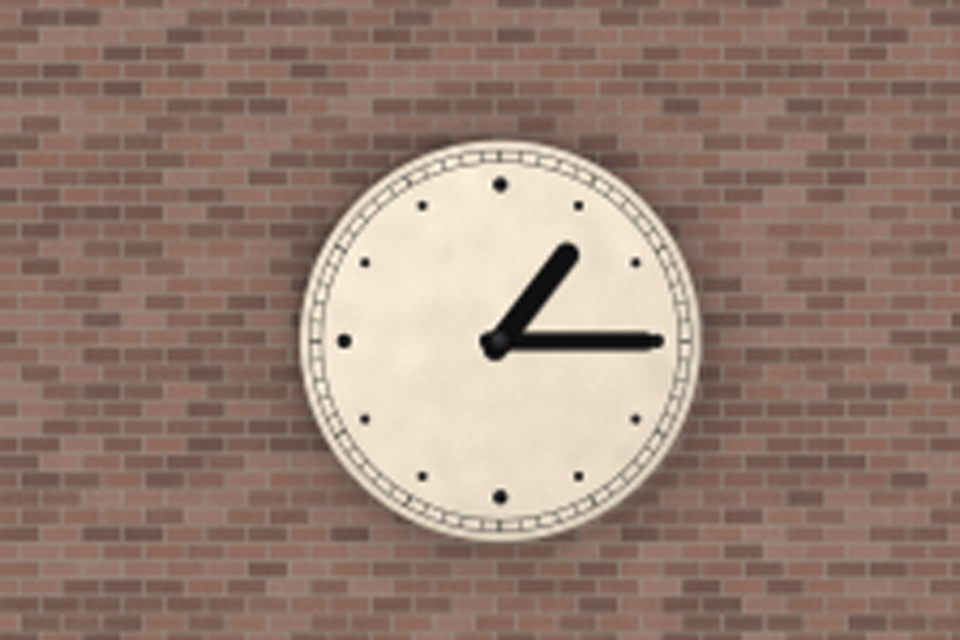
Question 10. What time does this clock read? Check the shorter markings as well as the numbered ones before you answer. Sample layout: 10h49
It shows 1h15
